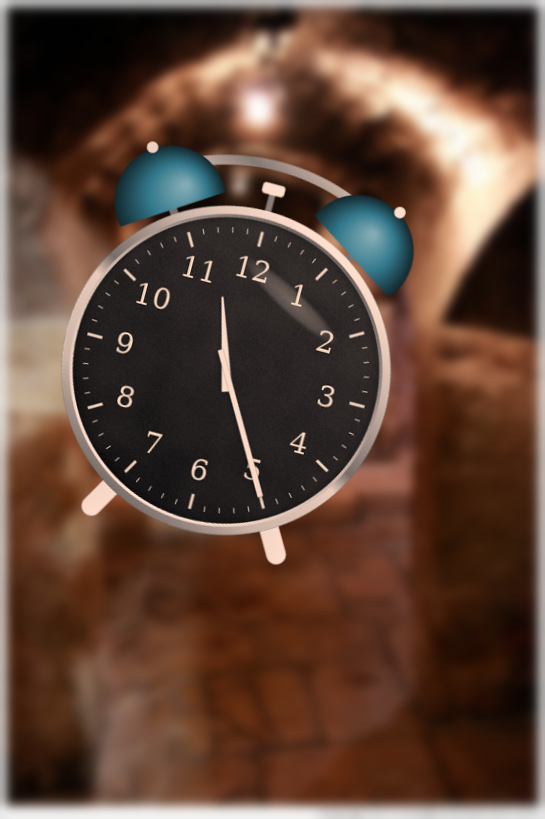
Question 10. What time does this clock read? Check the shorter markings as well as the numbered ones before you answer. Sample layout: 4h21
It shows 11h25
